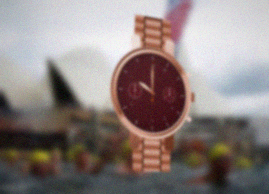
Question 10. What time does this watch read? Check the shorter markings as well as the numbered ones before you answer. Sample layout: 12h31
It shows 10h00
